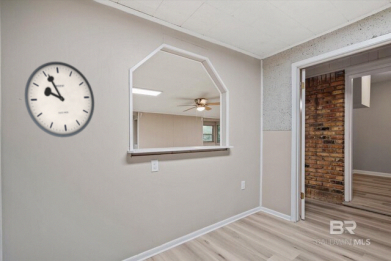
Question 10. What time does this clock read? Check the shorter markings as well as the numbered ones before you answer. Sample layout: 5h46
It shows 9h56
